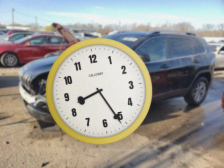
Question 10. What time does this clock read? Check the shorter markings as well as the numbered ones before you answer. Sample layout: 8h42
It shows 8h26
